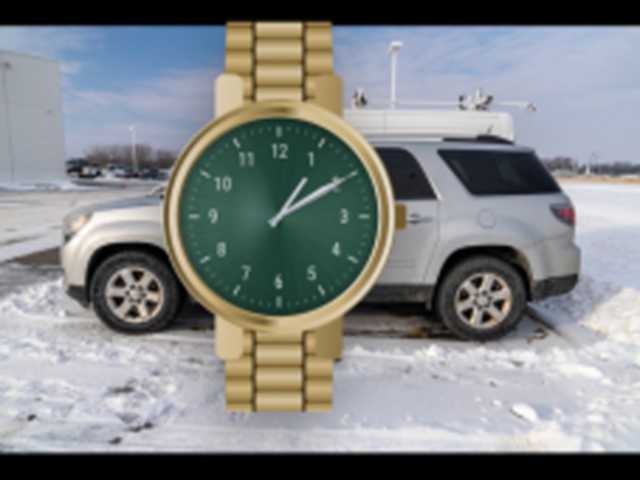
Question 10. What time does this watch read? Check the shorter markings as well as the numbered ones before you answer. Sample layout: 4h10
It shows 1h10
